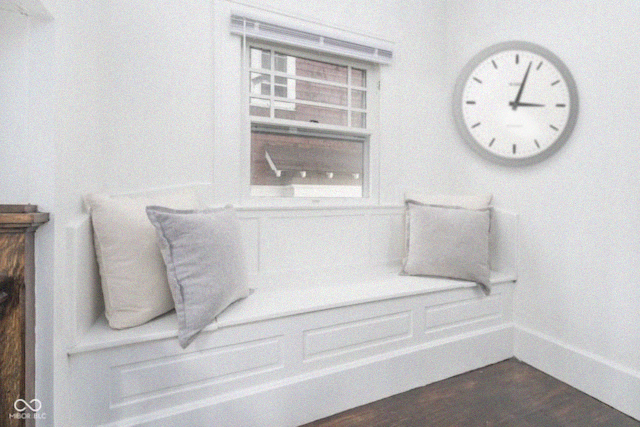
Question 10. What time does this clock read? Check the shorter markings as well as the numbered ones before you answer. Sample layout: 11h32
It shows 3h03
